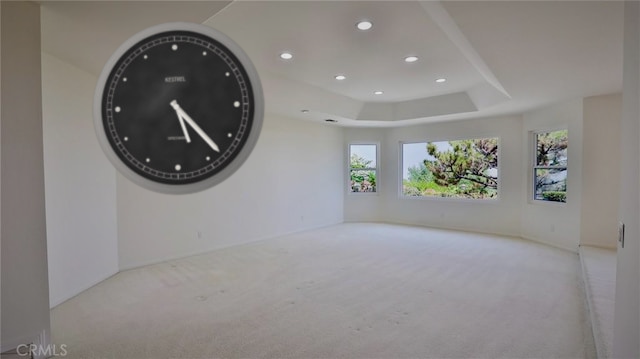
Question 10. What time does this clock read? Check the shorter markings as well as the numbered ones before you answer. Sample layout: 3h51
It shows 5h23
